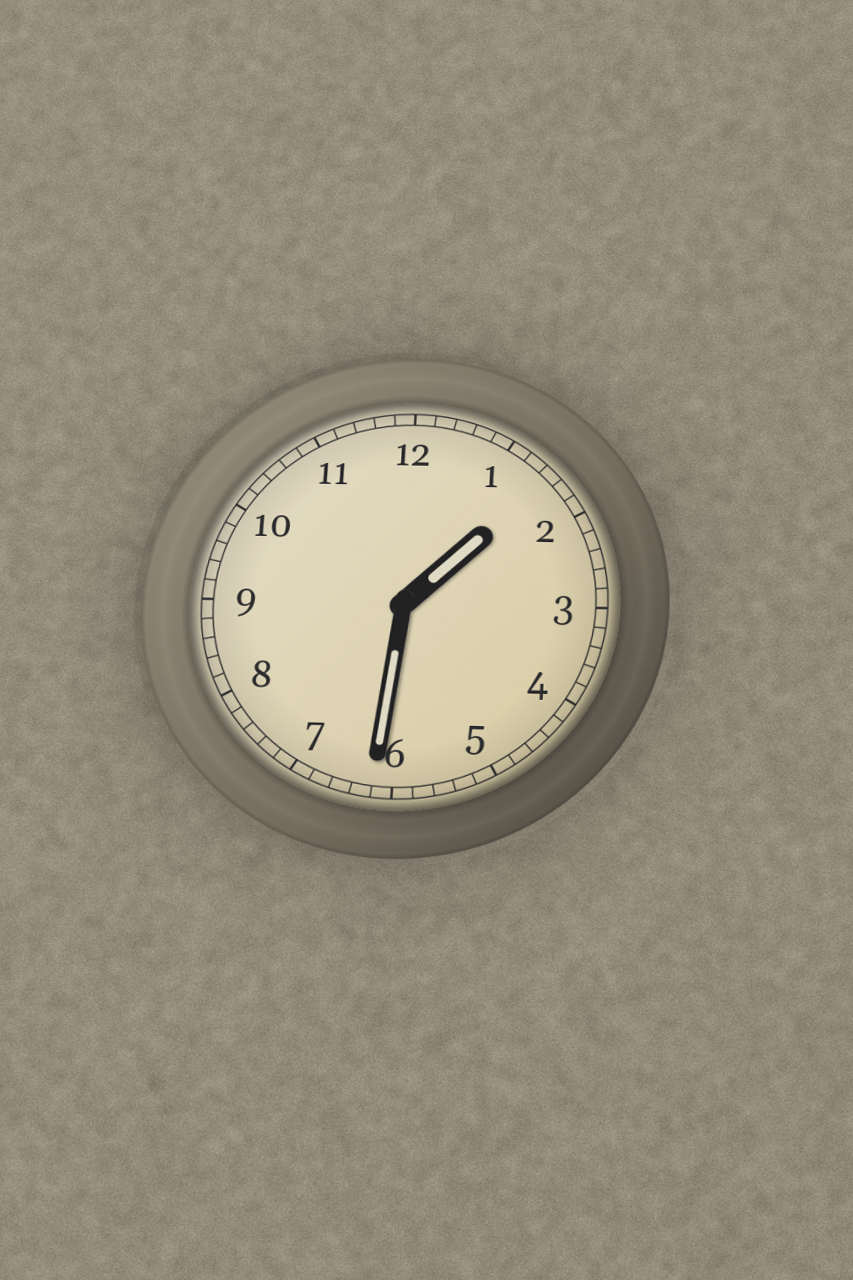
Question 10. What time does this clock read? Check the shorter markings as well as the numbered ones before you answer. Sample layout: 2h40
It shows 1h31
